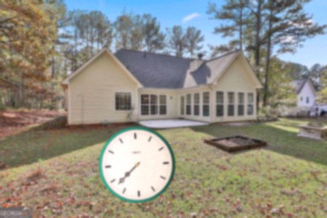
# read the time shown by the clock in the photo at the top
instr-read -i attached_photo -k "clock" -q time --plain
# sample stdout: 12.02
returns 7.38
